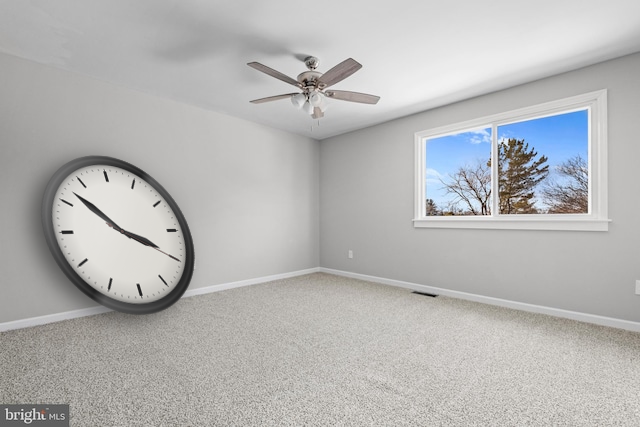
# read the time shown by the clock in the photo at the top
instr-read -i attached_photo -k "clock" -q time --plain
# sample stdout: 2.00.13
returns 3.52.20
